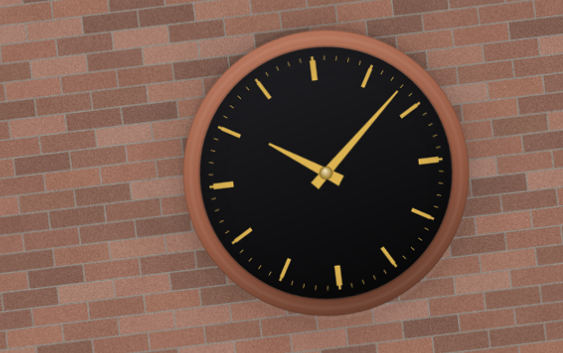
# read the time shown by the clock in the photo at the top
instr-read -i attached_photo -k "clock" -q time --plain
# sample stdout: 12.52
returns 10.08
